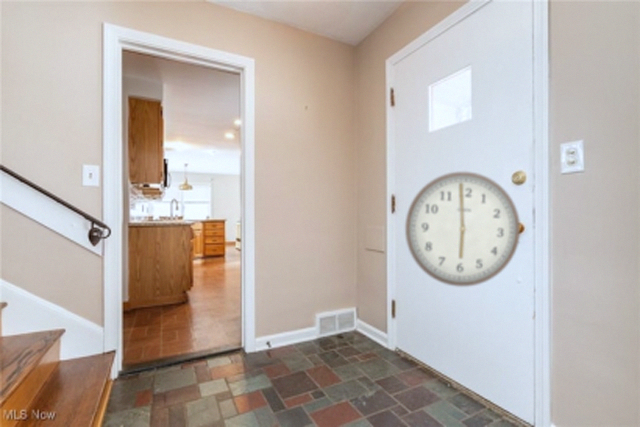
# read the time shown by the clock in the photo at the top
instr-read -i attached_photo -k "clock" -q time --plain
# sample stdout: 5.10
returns 5.59
